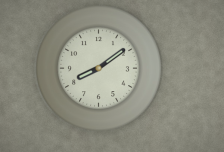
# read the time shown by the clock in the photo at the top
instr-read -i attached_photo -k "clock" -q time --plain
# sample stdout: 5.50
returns 8.09
